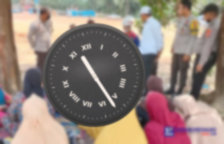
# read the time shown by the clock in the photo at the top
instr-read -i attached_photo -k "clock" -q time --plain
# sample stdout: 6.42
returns 11.27
